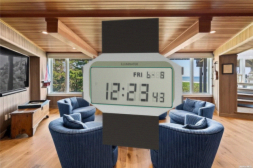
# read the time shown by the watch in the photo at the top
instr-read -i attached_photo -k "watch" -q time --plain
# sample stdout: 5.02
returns 12.23
